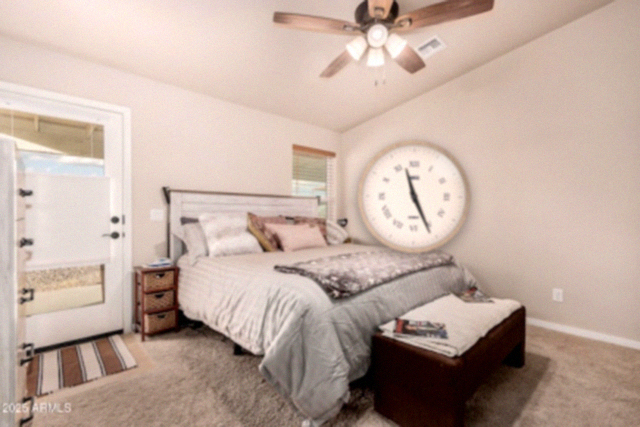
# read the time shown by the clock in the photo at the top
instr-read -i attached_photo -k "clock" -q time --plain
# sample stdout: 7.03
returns 11.26
